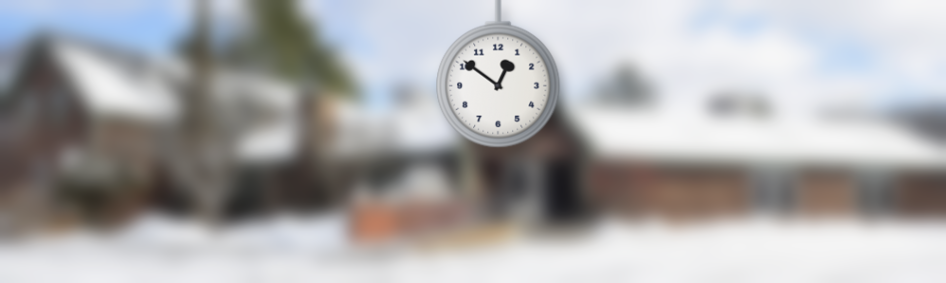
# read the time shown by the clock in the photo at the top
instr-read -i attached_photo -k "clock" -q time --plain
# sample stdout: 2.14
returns 12.51
